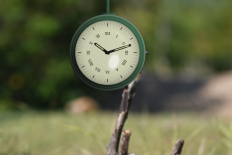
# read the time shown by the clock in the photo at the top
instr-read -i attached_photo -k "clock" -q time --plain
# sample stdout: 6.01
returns 10.12
